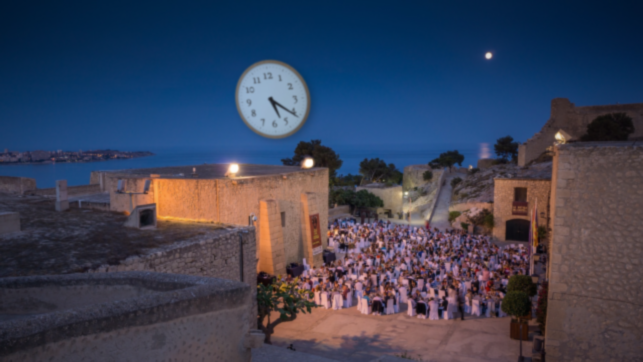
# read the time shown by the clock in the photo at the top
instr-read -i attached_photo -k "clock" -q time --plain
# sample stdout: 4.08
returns 5.21
